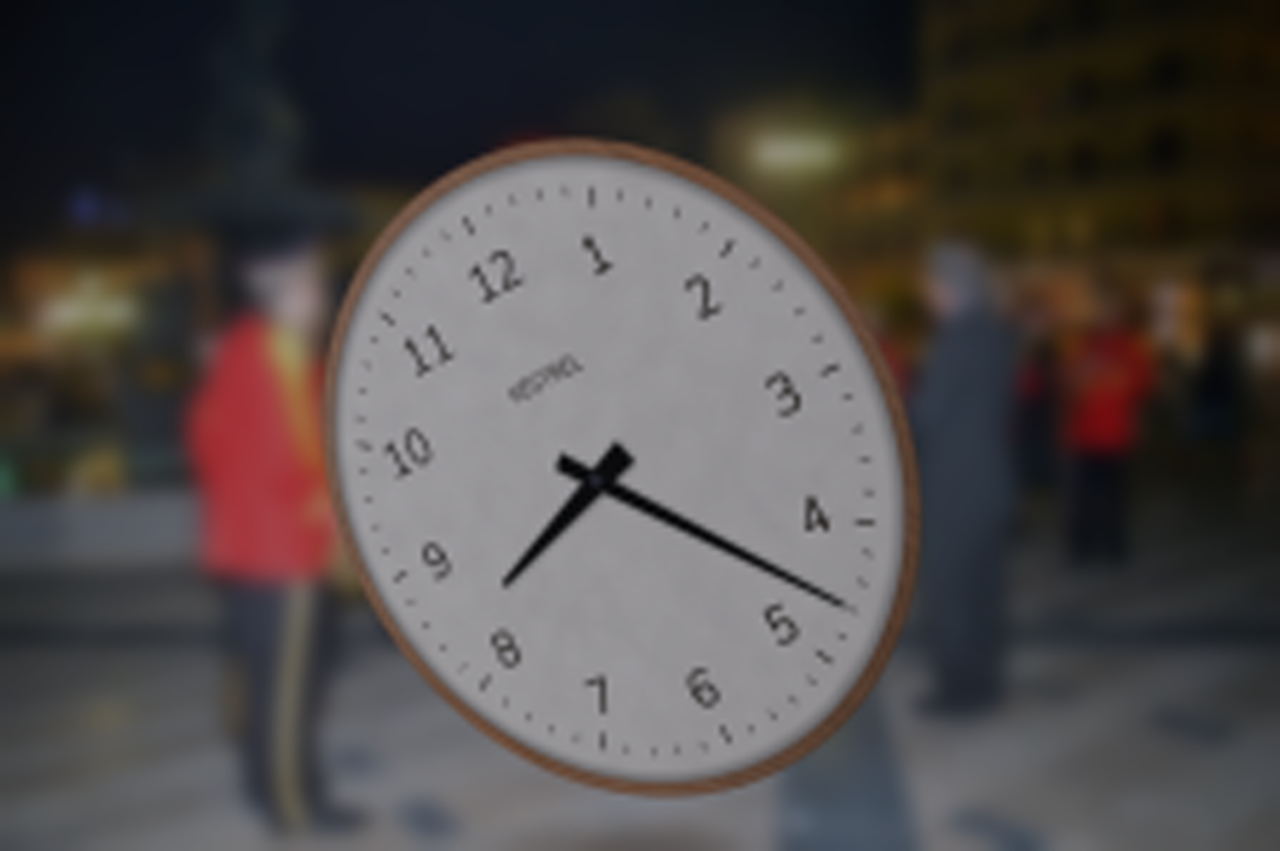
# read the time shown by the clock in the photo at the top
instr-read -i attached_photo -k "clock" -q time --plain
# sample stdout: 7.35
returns 8.23
